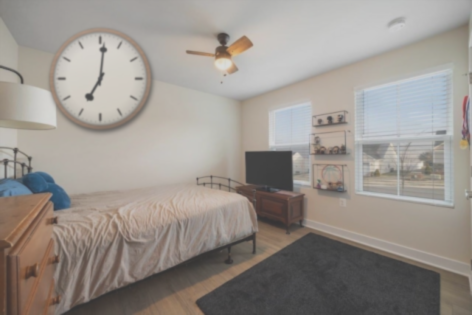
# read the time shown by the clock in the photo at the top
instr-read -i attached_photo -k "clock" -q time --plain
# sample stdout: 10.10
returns 7.01
